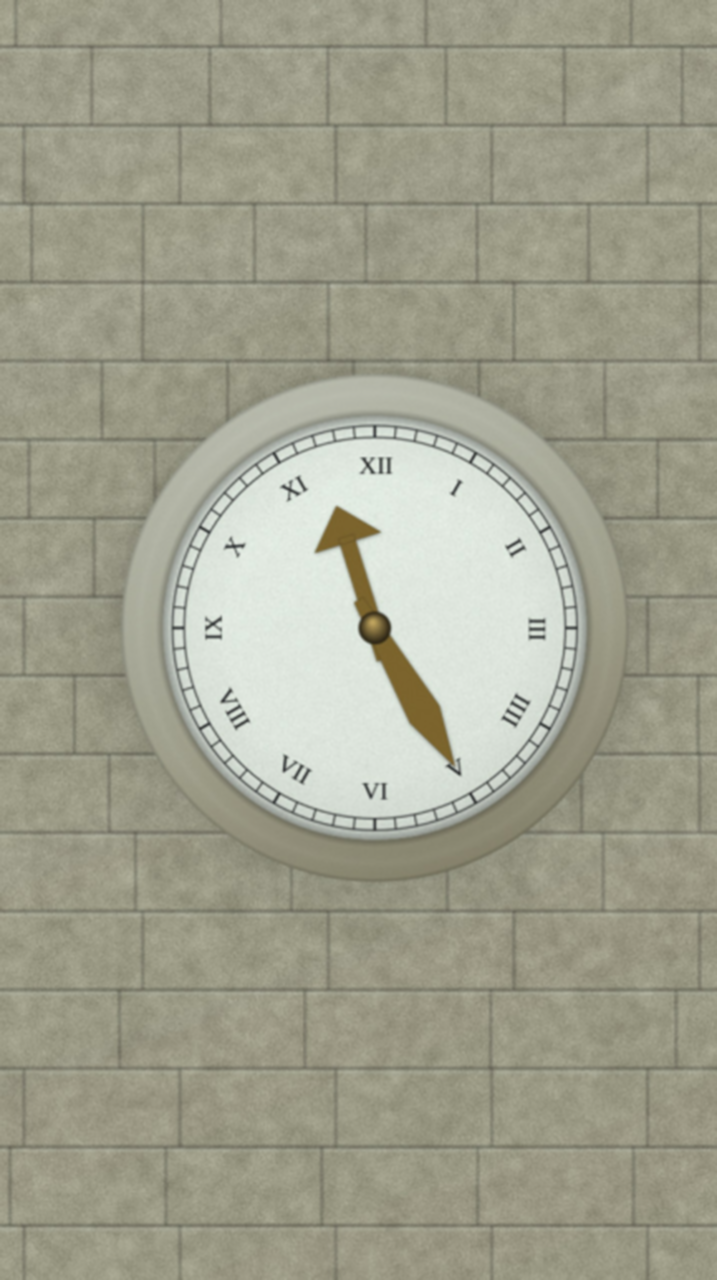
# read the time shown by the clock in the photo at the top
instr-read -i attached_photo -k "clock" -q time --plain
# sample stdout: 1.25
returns 11.25
